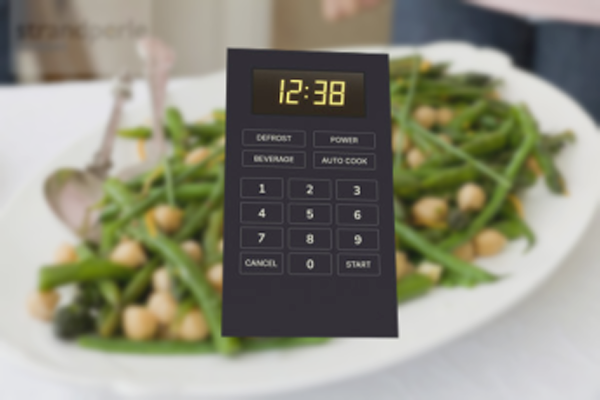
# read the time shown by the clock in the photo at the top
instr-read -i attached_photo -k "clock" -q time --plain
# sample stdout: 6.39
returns 12.38
